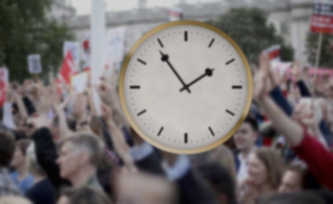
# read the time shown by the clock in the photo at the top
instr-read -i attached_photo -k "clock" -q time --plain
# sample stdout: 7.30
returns 1.54
